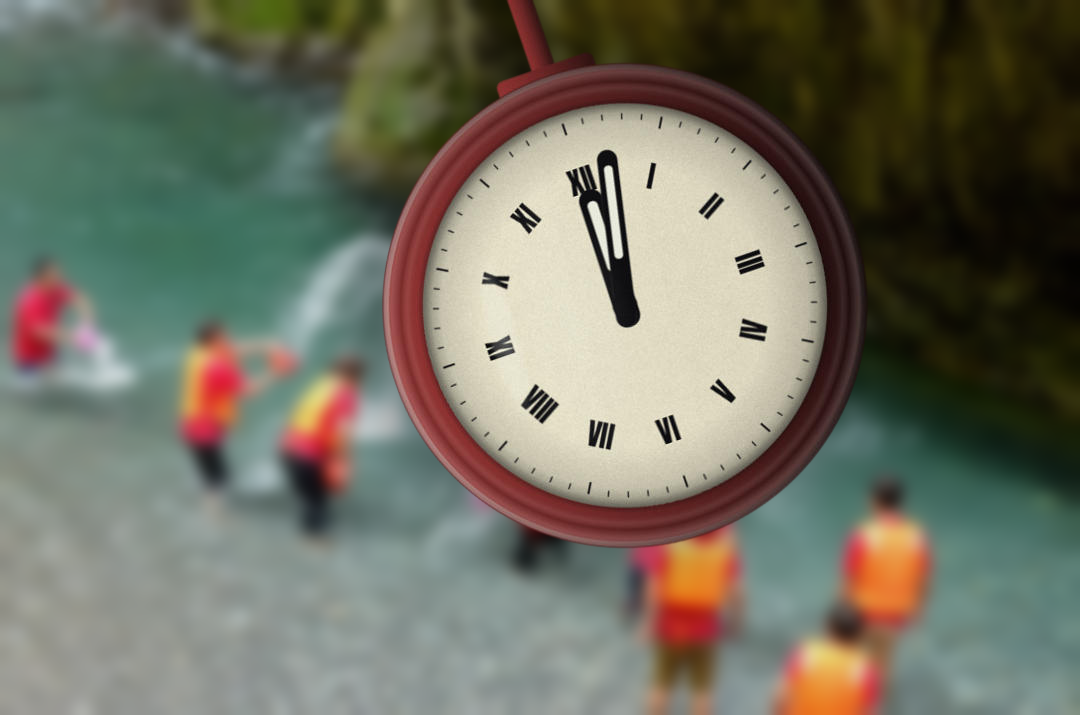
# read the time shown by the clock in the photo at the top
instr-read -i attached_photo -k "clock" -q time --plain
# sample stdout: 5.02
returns 12.02
